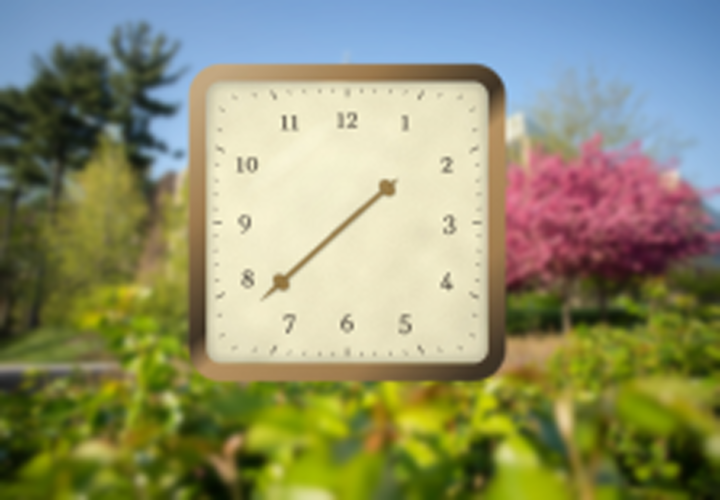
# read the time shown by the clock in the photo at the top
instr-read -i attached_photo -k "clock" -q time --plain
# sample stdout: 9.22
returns 1.38
